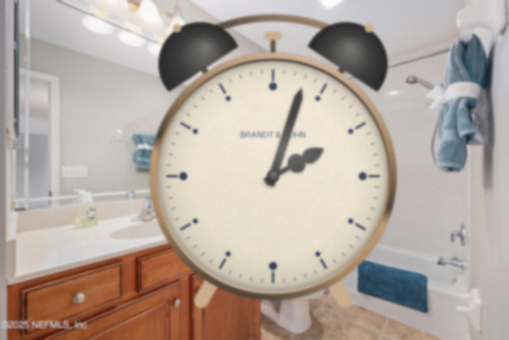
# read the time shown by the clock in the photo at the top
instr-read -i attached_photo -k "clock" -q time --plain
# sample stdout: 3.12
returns 2.03
